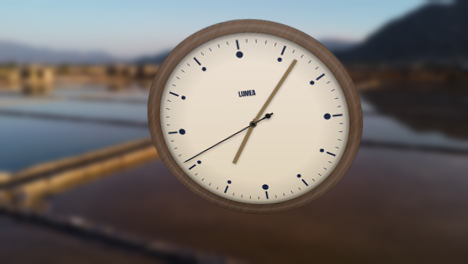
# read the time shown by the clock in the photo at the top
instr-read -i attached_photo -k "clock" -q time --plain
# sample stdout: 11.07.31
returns 7.06.41
